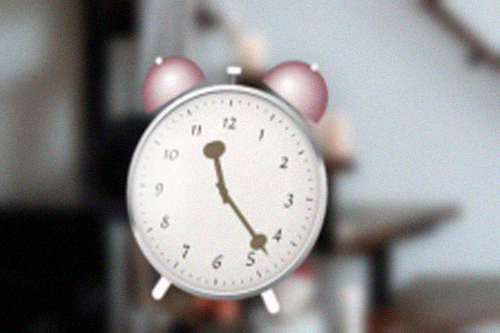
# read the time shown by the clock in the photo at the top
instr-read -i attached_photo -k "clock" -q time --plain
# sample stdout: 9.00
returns 11.23
